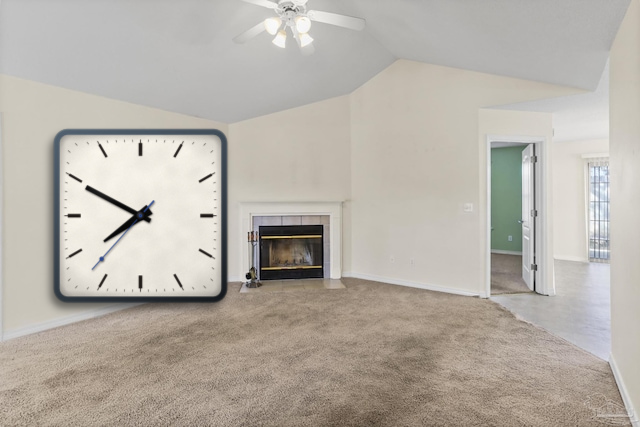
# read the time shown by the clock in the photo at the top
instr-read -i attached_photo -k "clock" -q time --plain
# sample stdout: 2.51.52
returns 7.49.37
